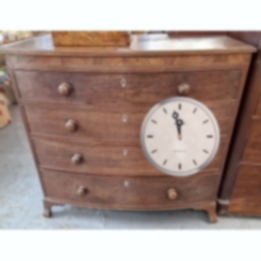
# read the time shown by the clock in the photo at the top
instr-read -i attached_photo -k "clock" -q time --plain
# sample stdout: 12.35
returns 11.58
